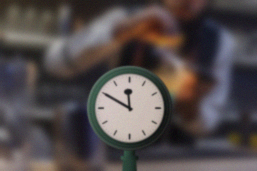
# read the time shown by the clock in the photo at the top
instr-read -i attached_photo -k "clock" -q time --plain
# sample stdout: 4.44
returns 11.50
